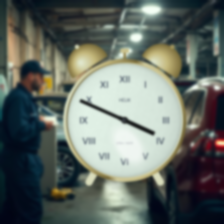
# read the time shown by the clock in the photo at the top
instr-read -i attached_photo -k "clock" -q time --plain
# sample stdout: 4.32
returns 3.49
